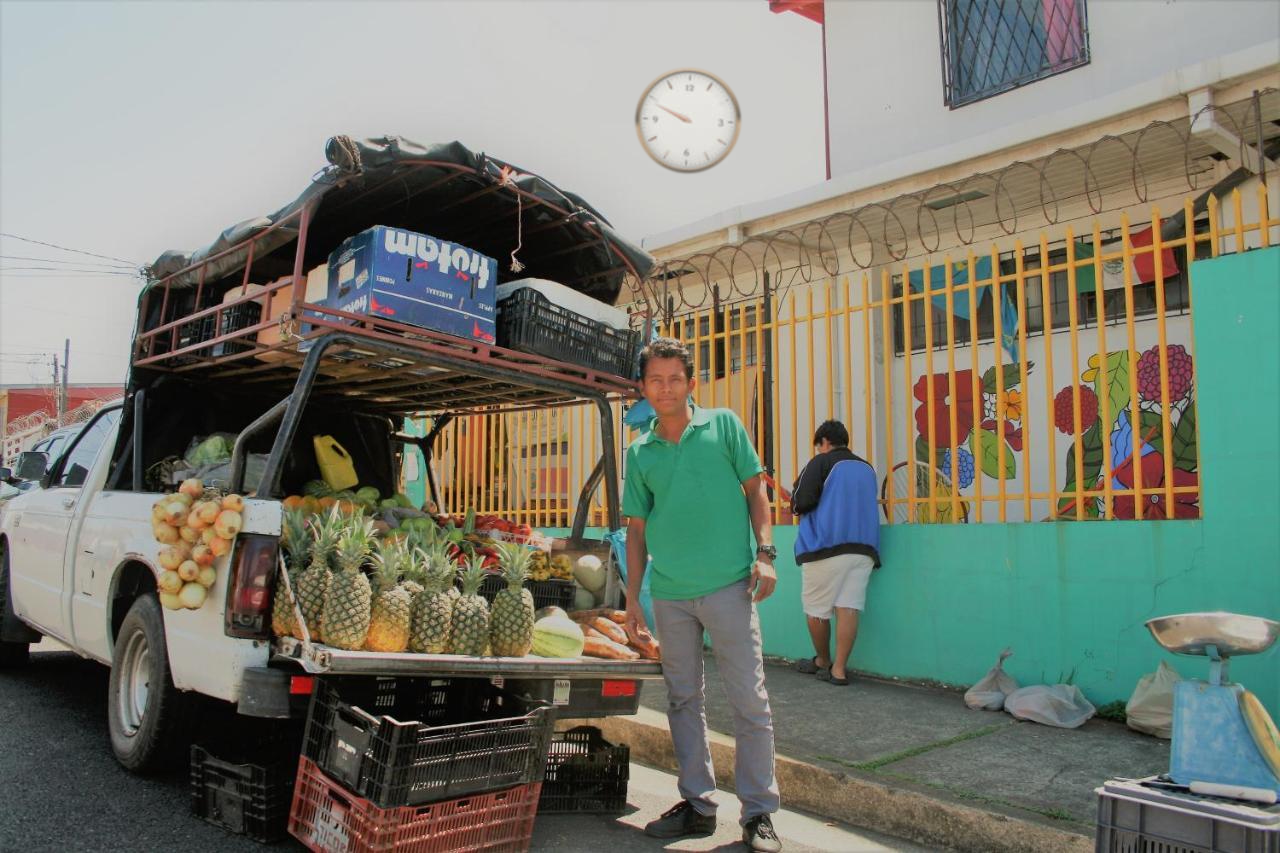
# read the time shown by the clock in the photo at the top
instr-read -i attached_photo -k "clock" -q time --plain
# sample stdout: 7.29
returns 9.49
